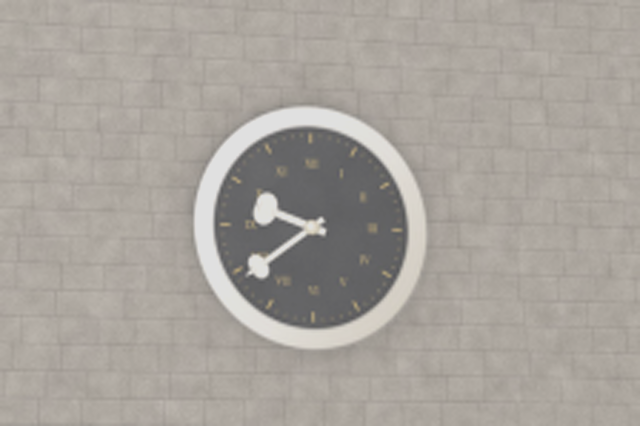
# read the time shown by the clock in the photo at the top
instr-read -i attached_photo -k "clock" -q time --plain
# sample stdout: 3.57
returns 9.39
